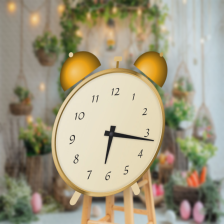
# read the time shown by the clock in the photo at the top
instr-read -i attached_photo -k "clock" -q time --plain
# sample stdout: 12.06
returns 6.17
